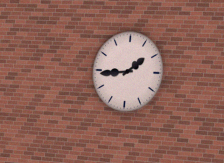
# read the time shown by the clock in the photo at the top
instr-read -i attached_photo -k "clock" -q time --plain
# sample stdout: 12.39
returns 1.44
